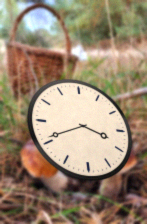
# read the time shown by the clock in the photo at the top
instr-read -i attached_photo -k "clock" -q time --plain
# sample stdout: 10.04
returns 3.41
